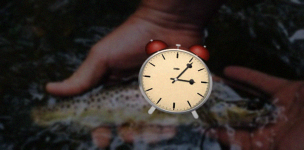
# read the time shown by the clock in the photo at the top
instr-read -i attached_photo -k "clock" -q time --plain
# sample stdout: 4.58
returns 3.06
